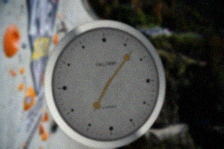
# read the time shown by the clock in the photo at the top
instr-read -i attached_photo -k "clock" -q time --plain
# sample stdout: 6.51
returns 7.07
